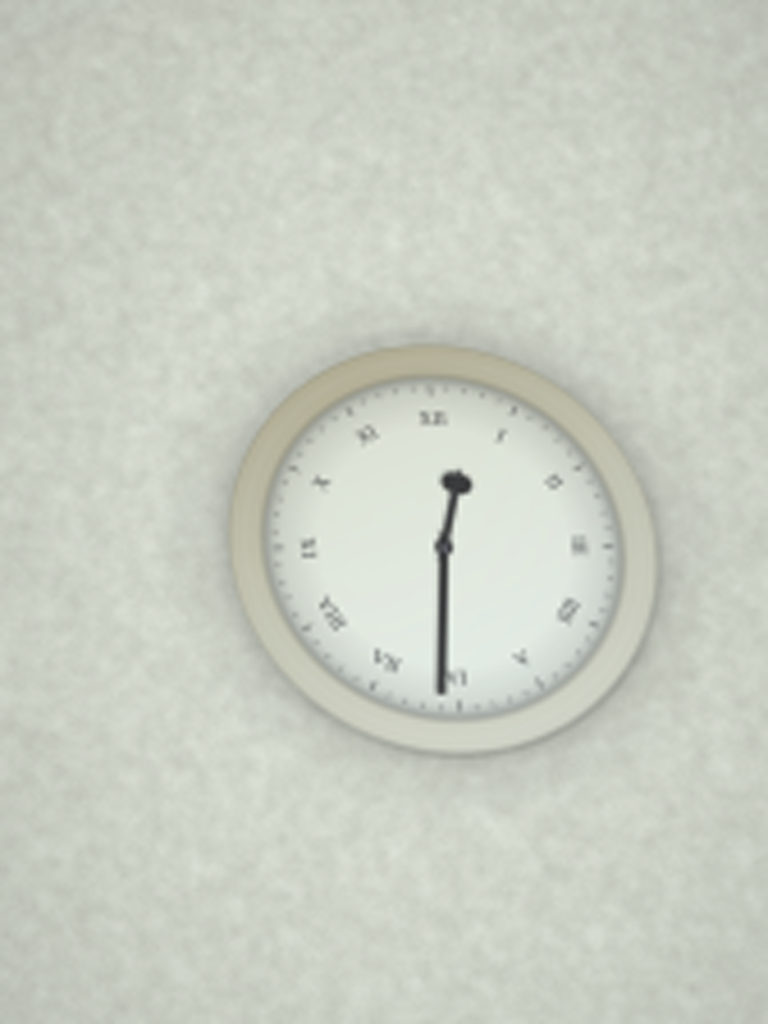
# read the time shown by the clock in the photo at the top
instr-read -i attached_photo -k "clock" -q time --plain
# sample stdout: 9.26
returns 12.31
